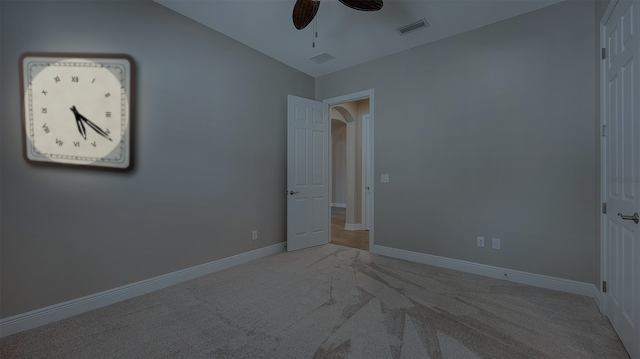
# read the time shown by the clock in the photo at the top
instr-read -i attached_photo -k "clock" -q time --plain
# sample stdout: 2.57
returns 5.21
